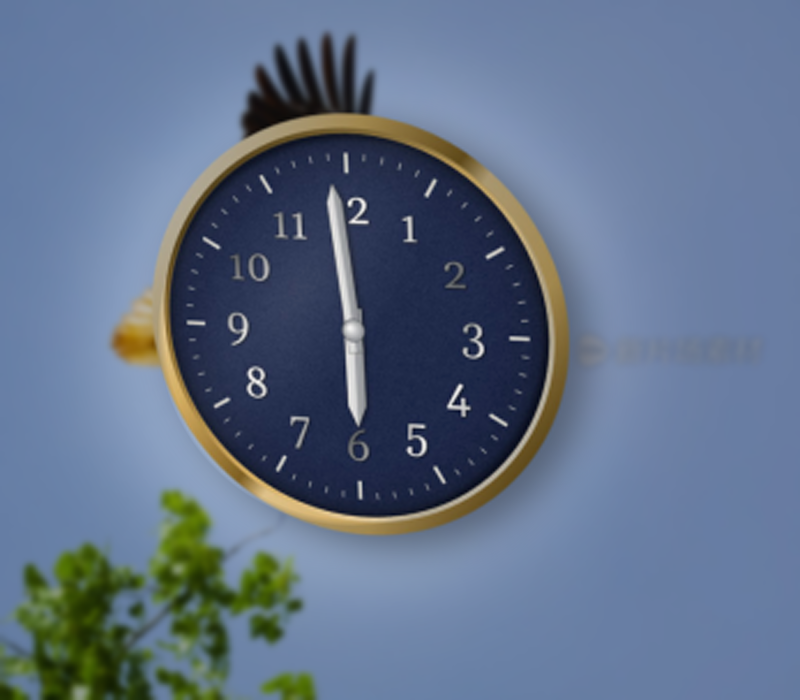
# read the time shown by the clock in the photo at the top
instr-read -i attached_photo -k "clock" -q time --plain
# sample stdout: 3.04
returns 5.59
